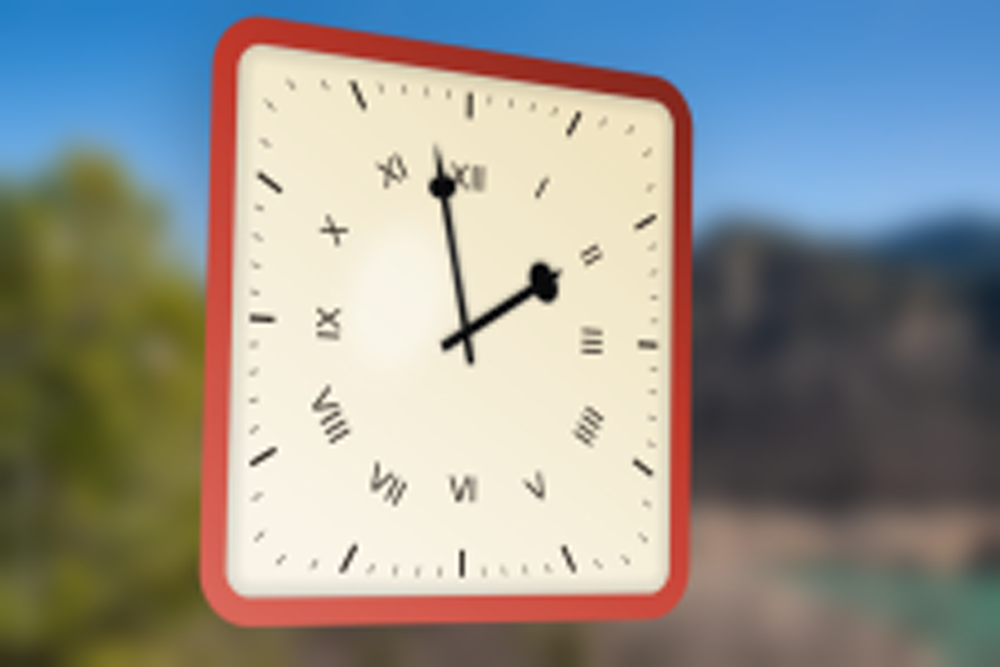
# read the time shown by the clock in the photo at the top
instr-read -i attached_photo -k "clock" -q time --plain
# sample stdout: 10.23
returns 1.58
